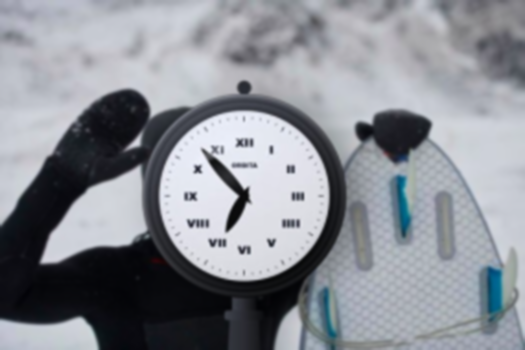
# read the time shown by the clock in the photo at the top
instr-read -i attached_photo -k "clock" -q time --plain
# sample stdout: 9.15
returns 6.53
